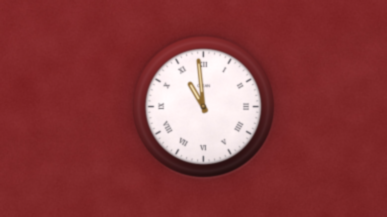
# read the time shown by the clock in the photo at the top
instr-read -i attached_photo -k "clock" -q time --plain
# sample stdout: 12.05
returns 10.59
